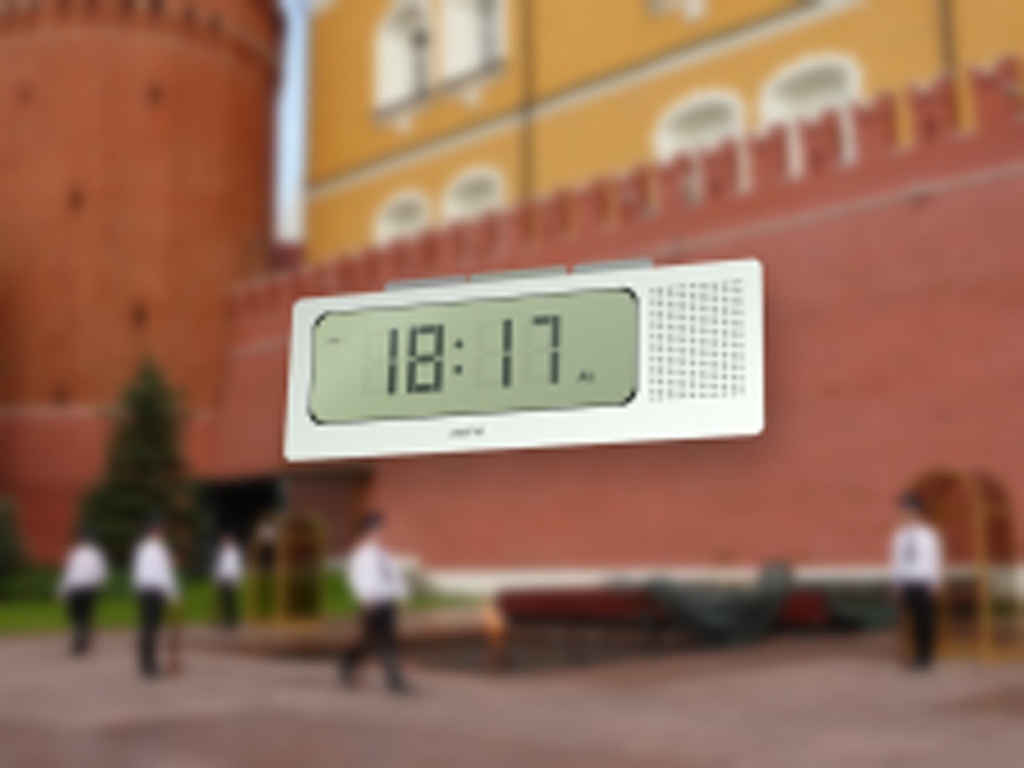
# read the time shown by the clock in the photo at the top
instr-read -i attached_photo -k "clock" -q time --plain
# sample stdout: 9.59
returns 18.17
